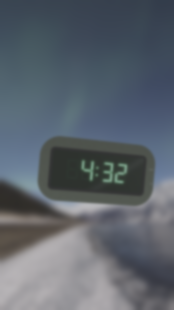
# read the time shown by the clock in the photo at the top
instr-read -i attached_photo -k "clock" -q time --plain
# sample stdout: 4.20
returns 4.32
